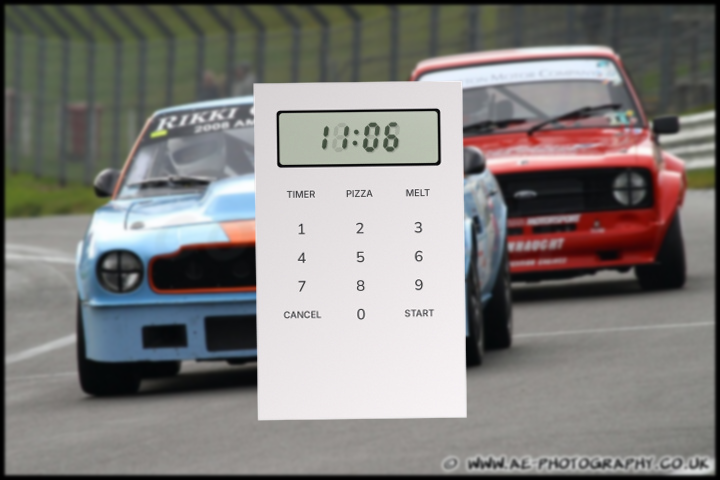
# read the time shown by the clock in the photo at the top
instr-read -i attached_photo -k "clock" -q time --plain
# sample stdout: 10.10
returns 11.06
